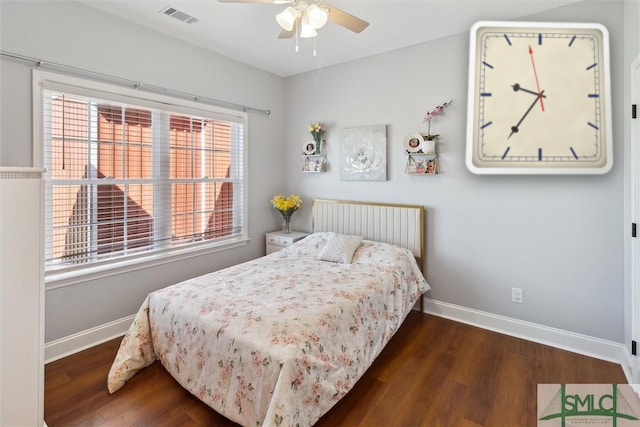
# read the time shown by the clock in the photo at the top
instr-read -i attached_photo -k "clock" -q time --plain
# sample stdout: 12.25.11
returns 9.35.58
